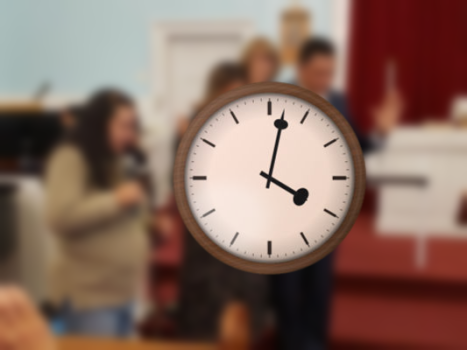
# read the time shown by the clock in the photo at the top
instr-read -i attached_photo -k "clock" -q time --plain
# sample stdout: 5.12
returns 4.02
